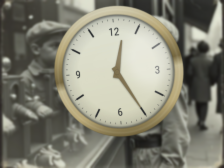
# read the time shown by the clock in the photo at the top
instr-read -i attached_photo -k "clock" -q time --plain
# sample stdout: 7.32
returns 12.25
